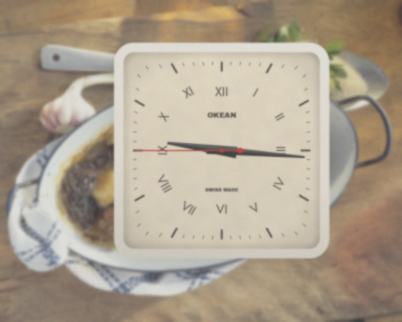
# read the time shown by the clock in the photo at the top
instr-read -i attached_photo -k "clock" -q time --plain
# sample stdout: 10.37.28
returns 9.15.45
